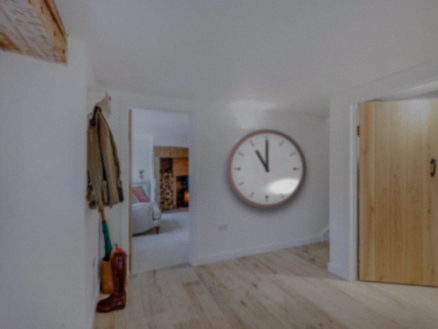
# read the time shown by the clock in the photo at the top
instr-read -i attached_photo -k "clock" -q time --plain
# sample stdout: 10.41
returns 11.00
